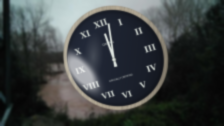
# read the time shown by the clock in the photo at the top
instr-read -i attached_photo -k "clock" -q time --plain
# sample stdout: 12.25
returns 12.02
